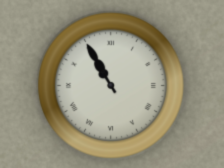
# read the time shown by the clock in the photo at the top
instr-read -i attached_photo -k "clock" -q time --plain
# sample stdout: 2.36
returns 10.55
